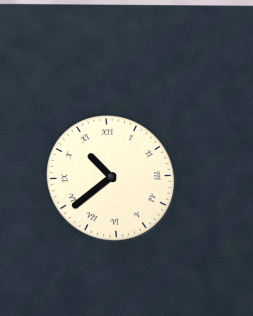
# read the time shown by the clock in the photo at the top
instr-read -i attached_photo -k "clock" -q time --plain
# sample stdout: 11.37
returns 10.39
